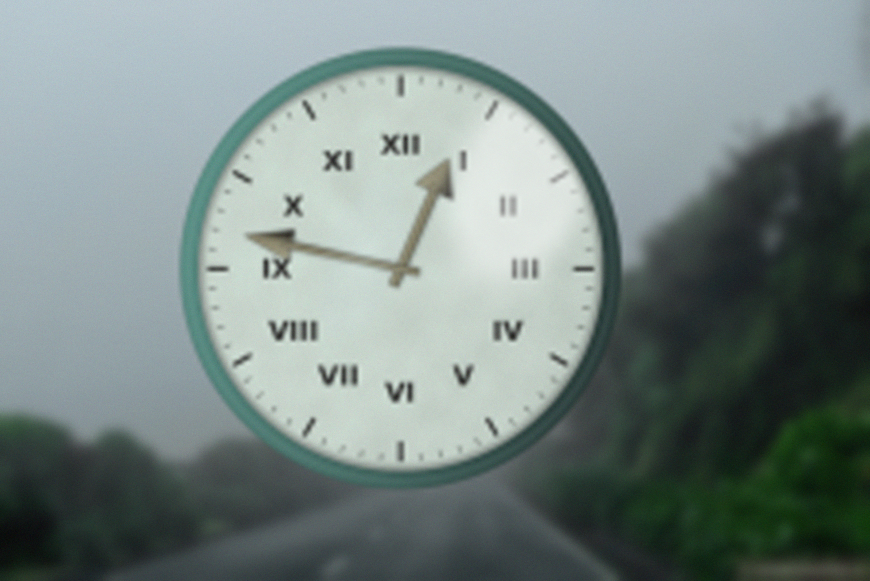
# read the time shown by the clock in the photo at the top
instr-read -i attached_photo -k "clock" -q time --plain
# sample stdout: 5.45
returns 12.47
